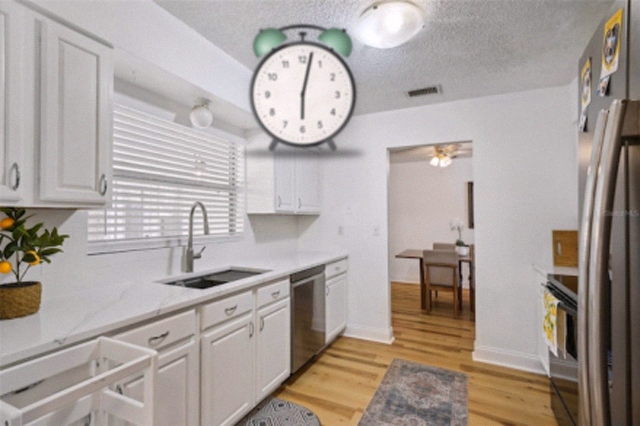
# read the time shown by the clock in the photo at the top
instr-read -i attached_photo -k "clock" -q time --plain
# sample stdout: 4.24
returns 6.02
